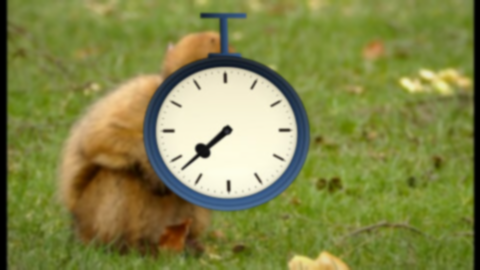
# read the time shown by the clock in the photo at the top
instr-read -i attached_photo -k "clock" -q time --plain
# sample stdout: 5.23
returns 7.38
